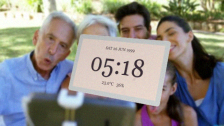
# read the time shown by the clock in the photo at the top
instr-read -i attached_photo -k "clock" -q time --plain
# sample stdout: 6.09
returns 5.18
